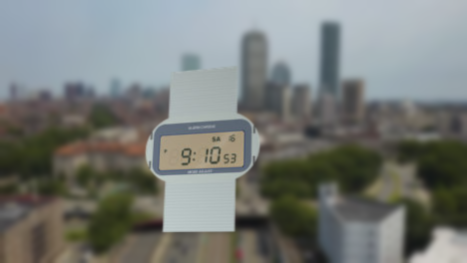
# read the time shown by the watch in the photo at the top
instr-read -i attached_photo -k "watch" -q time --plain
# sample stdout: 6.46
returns 9.10
